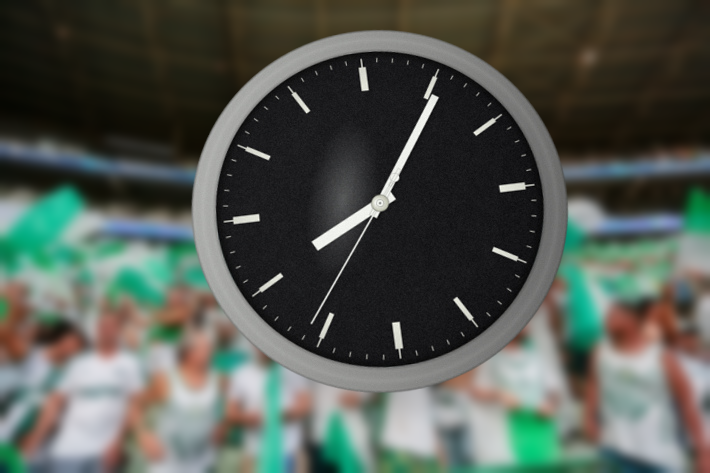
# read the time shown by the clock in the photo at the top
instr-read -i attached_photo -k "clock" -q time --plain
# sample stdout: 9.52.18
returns 8.05.36
